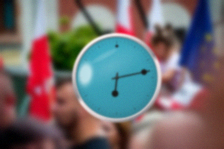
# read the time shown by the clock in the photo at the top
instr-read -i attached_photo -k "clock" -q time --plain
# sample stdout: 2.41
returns 6.13
